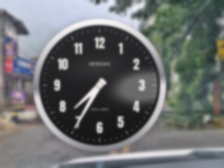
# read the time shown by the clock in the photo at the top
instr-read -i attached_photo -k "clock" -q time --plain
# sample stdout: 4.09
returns 7.35
